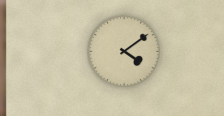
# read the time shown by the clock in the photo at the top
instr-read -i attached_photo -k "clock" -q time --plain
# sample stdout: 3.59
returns 4.09
